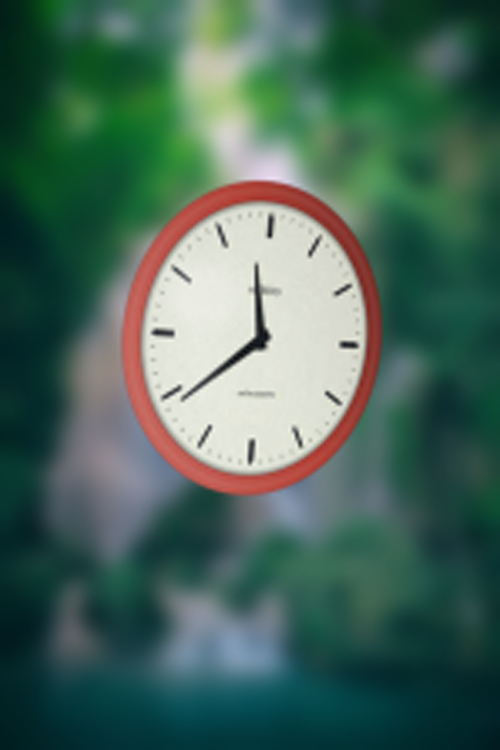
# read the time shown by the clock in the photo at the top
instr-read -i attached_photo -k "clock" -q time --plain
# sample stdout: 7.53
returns 11.39
